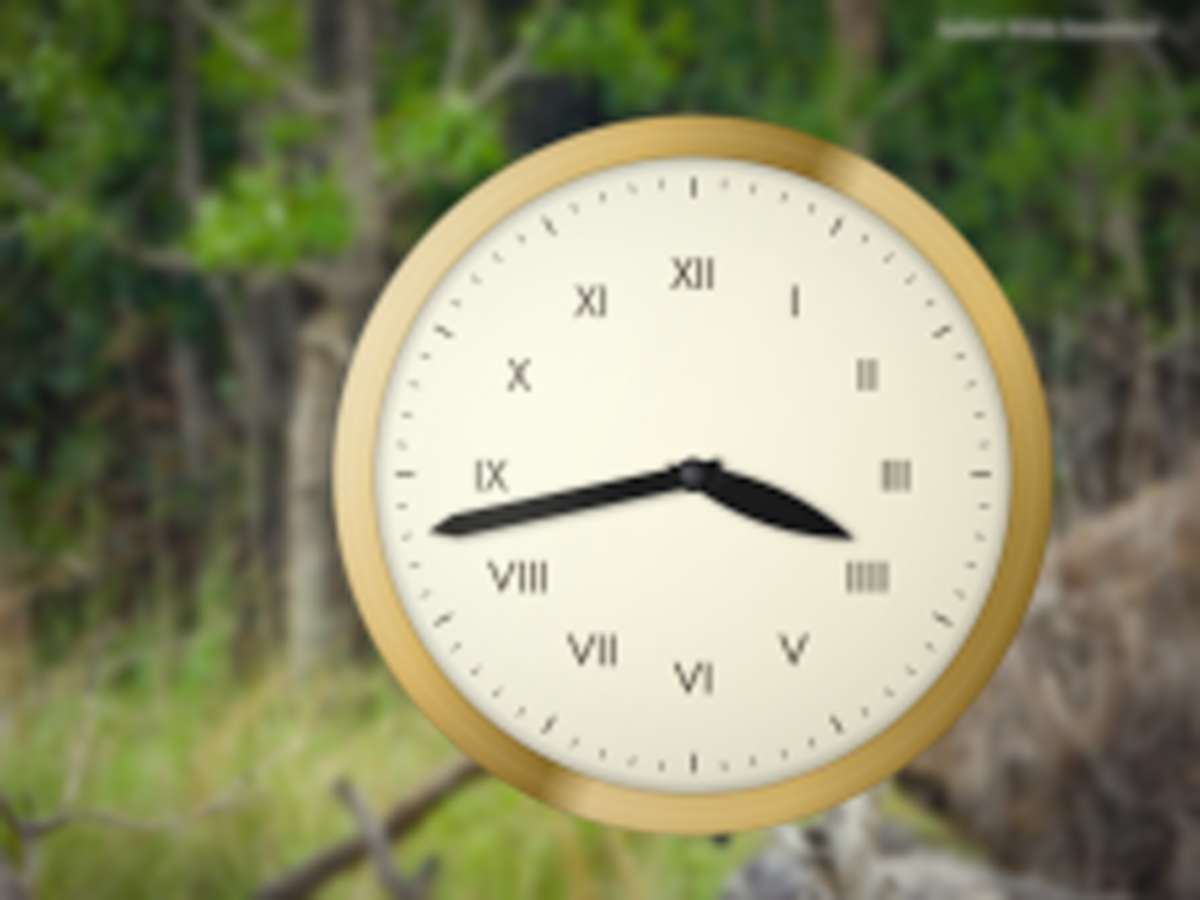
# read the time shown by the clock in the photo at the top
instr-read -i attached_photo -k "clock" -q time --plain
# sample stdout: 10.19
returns 3.43
